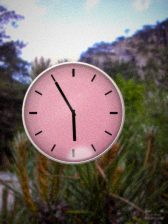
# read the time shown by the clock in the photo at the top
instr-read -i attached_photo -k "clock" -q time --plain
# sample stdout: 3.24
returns 5.55
